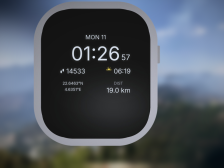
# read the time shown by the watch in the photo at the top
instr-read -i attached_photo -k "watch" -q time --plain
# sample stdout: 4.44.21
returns 1.26.57
